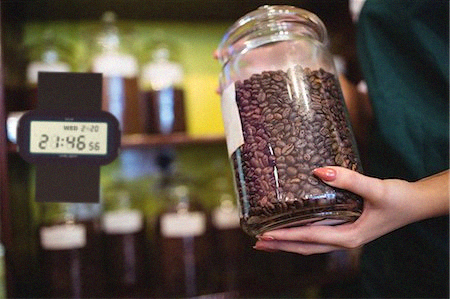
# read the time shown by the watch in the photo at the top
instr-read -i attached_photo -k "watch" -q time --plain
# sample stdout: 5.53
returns 21.46
